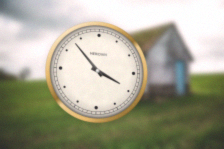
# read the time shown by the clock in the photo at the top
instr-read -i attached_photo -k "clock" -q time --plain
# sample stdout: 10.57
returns 3.53
